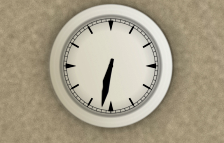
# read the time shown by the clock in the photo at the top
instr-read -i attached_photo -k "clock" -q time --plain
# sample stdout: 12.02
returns 6.32
